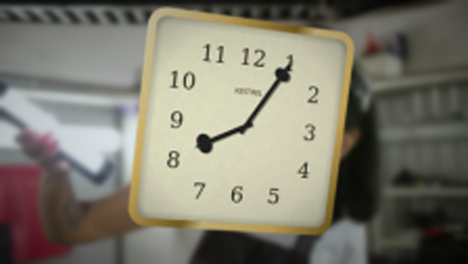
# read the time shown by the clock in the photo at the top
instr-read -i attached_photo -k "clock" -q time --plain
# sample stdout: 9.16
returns 8.05
